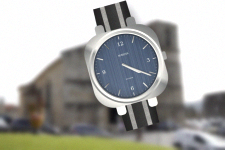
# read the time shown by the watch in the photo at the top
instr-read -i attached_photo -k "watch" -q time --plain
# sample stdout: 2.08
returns 4.21
